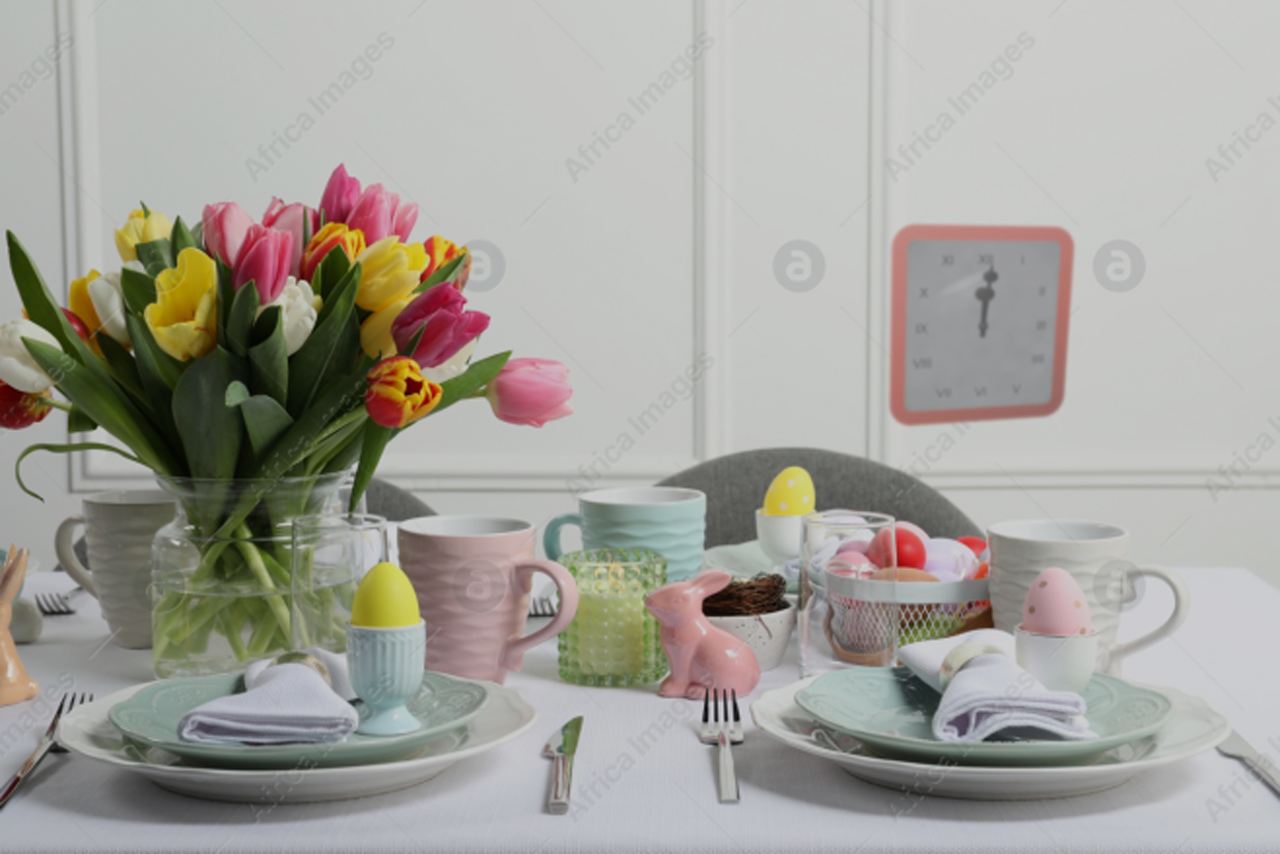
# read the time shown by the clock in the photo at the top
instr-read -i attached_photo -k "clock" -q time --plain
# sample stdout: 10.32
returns 12.01
